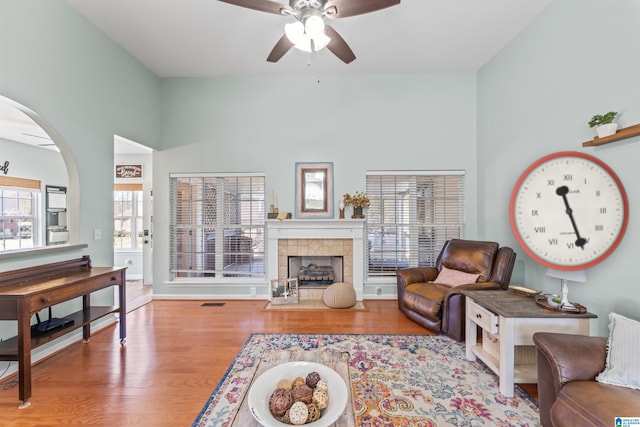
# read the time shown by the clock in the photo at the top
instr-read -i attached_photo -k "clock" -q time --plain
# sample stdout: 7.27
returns 11.27
